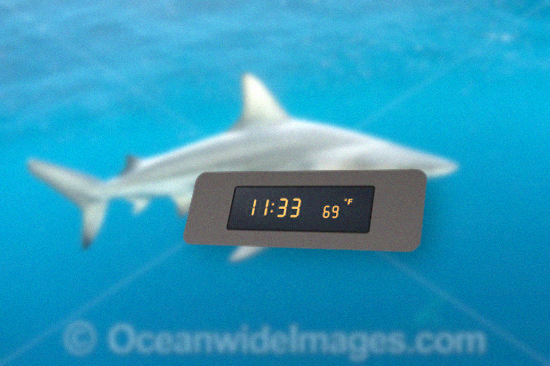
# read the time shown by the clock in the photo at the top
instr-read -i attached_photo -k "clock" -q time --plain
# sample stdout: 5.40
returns 11.33
